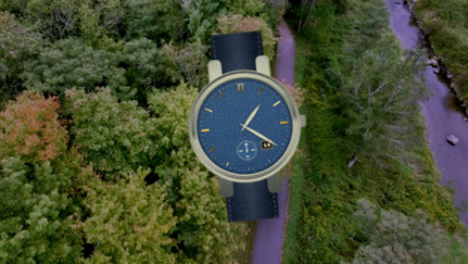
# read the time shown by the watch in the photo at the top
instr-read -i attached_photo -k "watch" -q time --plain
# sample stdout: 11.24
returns 1.21
